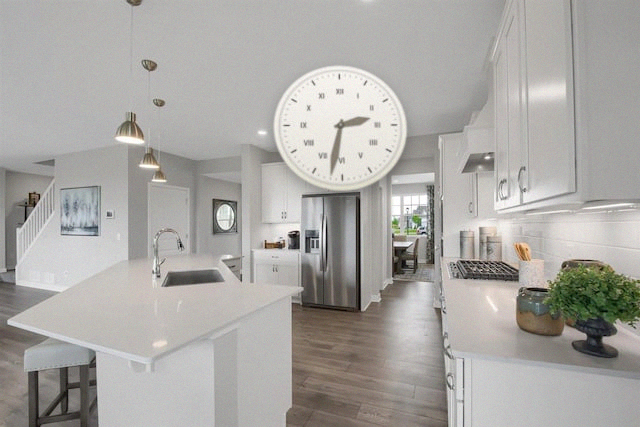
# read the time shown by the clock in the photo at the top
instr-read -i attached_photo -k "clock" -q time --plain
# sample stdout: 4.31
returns 2.32
